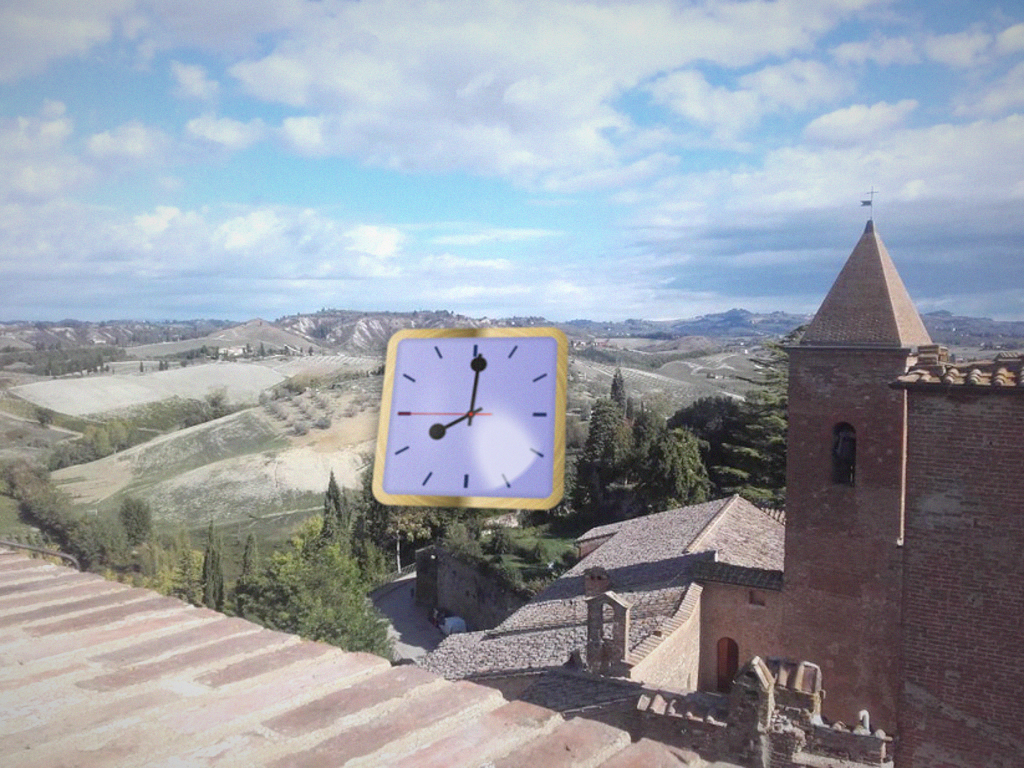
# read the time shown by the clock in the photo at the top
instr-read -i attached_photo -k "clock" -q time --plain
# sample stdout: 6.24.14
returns 8.00.45
